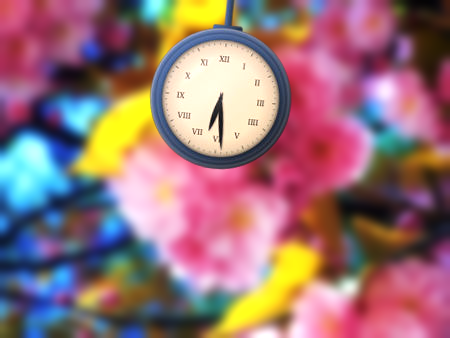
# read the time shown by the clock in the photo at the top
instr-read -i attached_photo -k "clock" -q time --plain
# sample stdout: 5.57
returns 6.29
